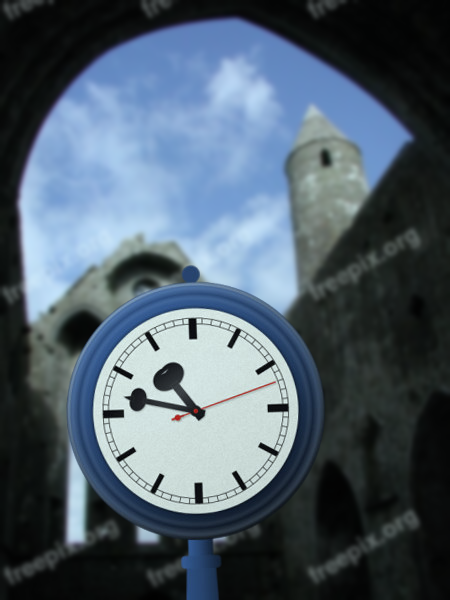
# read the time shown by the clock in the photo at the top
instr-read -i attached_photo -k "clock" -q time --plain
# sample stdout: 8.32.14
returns 10.47.12
